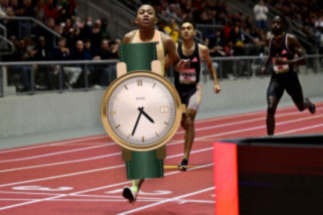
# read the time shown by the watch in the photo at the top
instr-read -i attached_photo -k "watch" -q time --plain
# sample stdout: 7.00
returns 4.34
